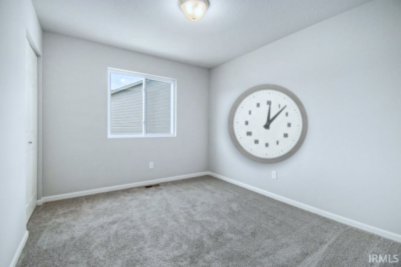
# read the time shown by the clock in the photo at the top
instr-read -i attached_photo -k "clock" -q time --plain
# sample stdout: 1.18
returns 12.07
